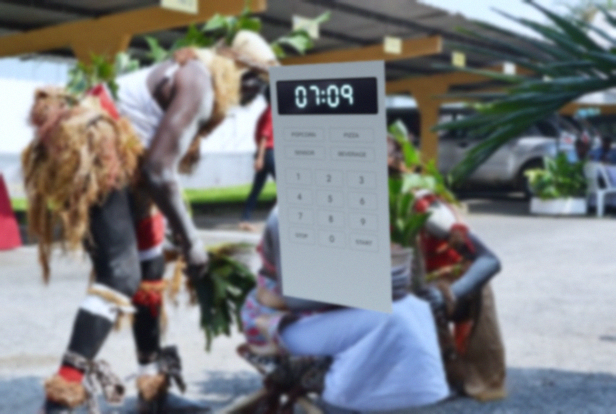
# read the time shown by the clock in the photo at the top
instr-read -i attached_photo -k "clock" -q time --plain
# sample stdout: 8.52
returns 7.09
